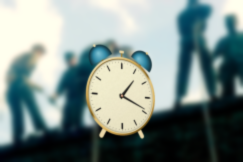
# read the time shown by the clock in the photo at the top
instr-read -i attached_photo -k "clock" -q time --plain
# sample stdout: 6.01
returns 1.19
